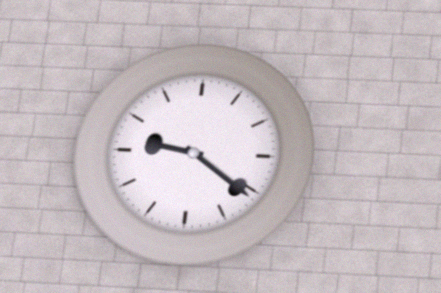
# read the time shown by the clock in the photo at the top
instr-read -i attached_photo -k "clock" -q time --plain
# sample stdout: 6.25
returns 9.21
